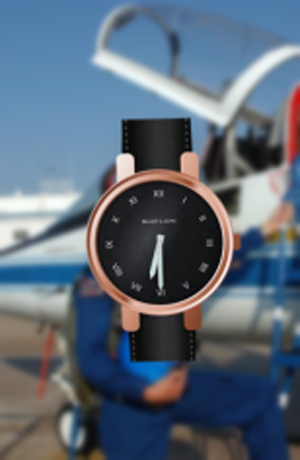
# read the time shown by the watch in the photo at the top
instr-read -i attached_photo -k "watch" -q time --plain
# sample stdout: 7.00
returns 6.30
